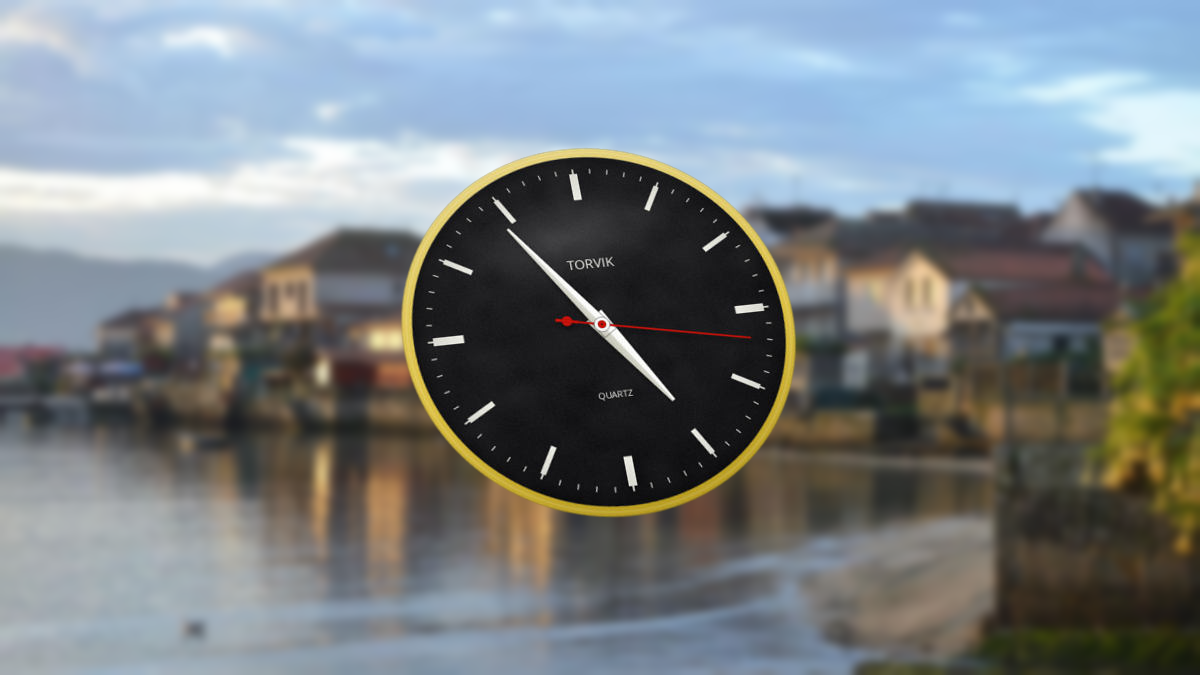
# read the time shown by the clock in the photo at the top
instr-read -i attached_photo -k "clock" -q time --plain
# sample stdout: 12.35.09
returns 4.54.17
